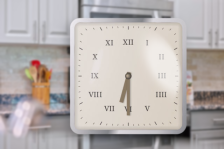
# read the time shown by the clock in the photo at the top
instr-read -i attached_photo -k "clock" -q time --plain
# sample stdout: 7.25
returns 6.30
